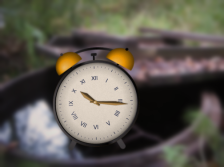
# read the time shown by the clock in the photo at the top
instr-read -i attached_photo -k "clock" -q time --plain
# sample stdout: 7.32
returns 10.16
